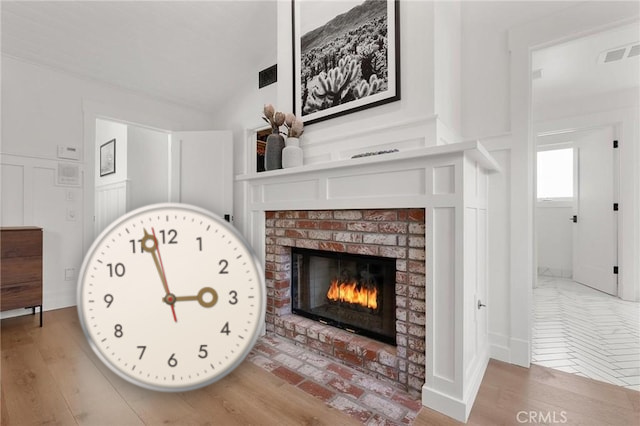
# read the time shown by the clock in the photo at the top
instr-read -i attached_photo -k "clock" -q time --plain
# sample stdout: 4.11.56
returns 2.56.58
